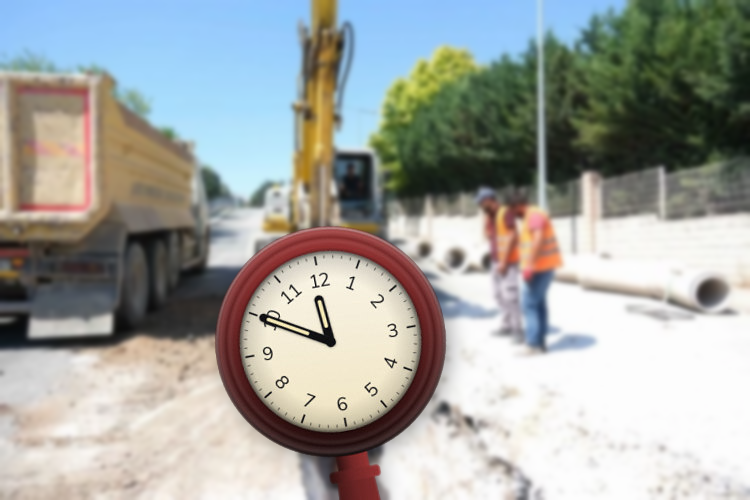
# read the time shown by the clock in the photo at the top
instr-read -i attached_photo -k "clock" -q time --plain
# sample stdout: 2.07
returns 11.50
